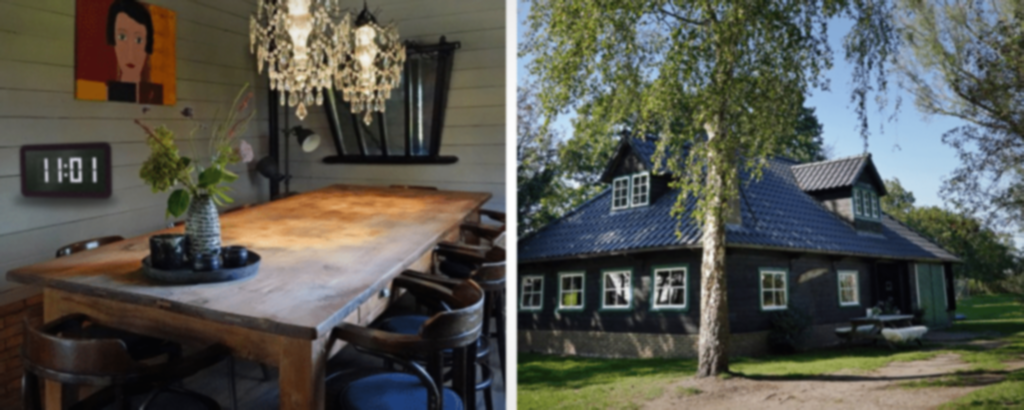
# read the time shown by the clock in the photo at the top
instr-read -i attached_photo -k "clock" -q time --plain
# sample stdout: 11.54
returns 11.01
